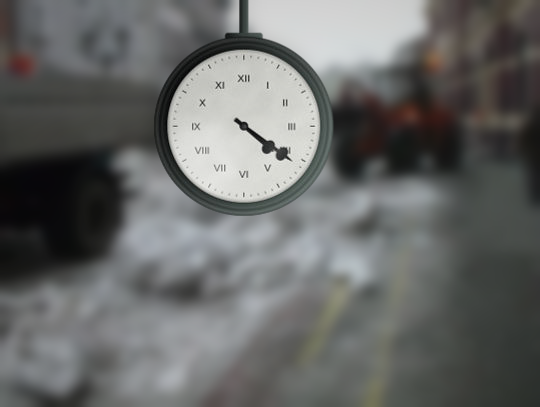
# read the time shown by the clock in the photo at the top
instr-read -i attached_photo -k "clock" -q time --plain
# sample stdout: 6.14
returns 4.21
